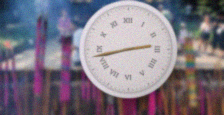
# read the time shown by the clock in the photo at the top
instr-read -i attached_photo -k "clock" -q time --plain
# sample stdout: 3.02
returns 2.43
